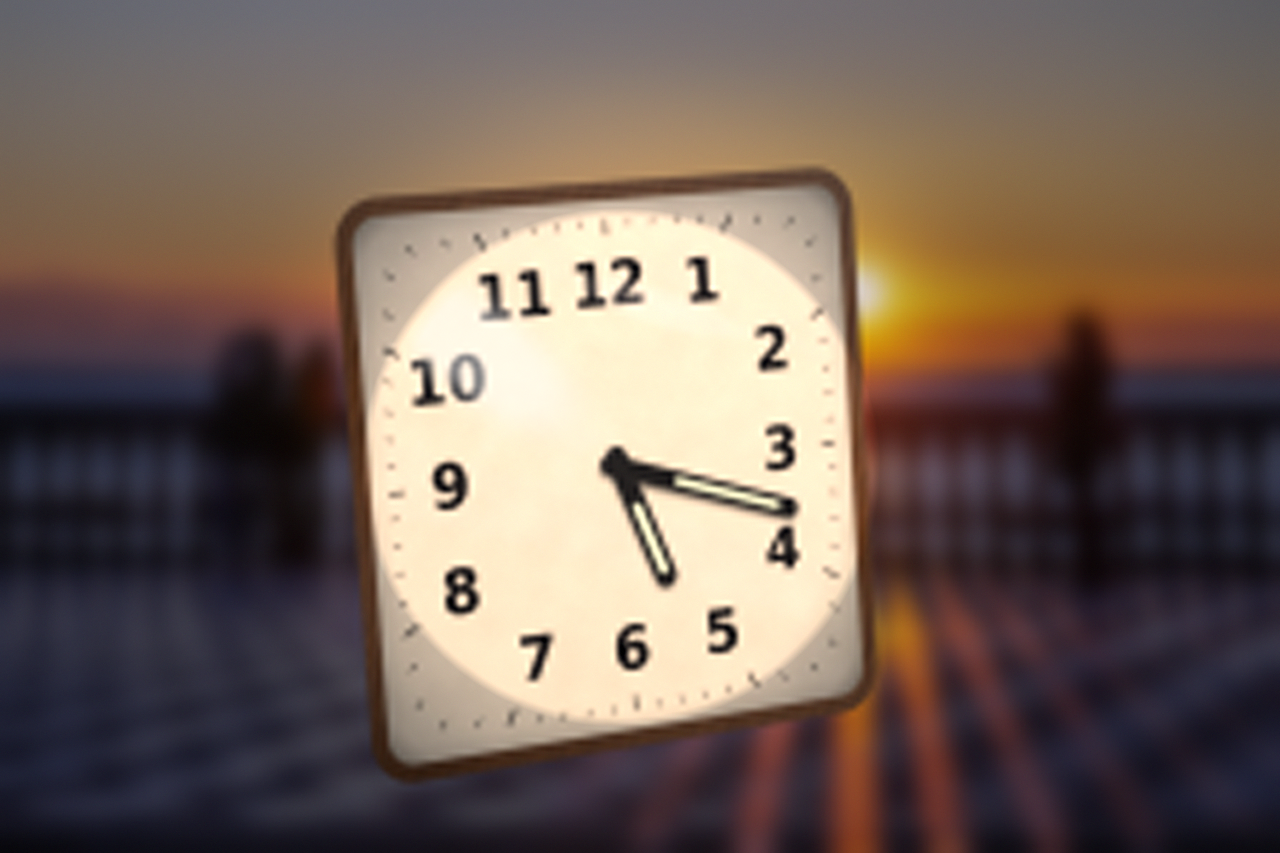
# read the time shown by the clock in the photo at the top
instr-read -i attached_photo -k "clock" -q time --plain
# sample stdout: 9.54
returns 5.18
